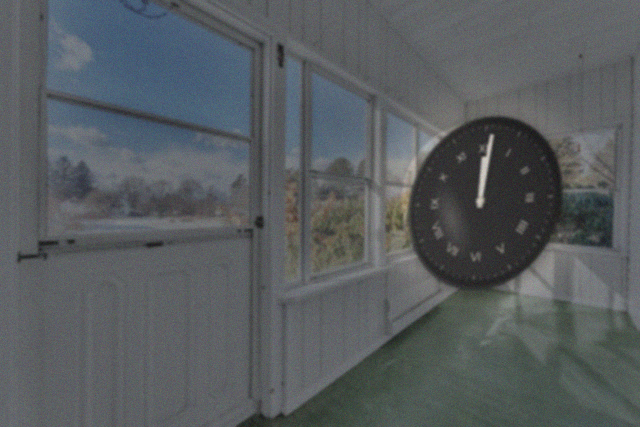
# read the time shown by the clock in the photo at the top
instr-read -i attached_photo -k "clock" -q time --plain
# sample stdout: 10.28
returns 12.01
